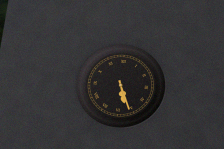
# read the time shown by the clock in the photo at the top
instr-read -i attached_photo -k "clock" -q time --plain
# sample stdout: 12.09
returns 5.26
